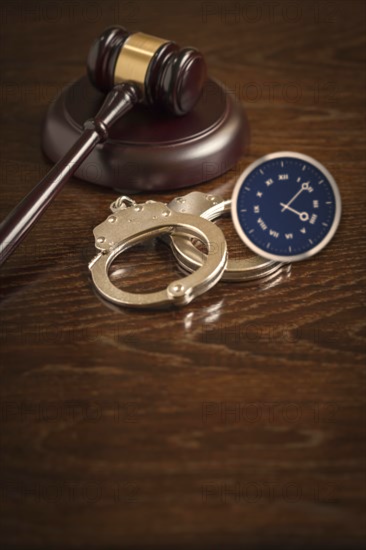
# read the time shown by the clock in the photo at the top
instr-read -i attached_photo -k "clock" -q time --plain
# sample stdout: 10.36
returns 4.08
